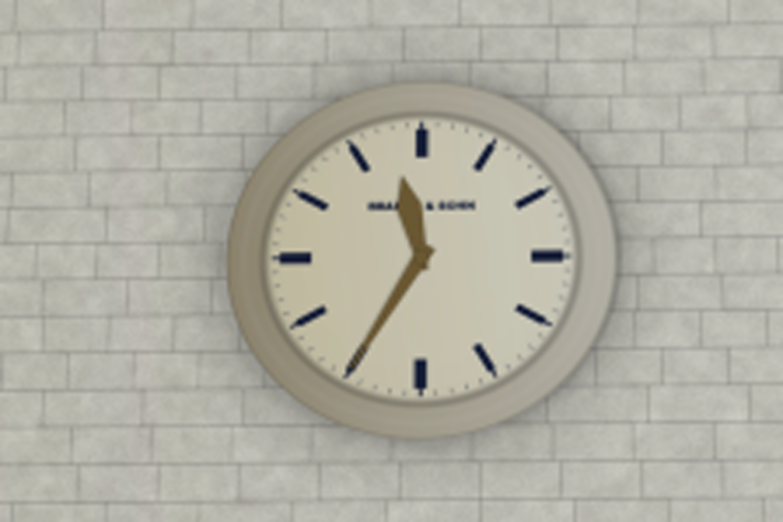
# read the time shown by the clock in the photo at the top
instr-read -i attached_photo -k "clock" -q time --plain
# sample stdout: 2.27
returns 11.35
